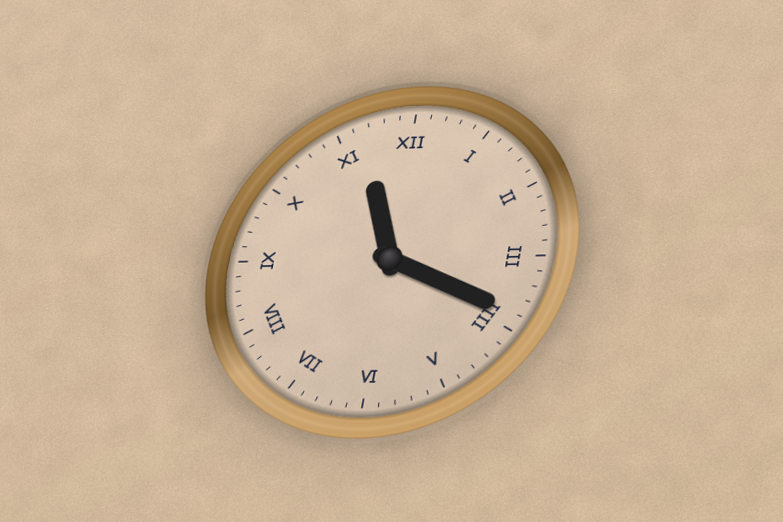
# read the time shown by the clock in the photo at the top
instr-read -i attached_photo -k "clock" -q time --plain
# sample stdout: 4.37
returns 11.19
